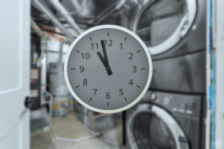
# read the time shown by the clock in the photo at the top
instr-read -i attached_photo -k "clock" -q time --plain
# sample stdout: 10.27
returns 10.58
